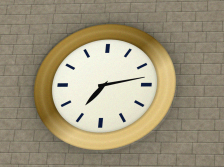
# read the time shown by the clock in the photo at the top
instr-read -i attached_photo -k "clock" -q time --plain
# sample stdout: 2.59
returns 7.13
